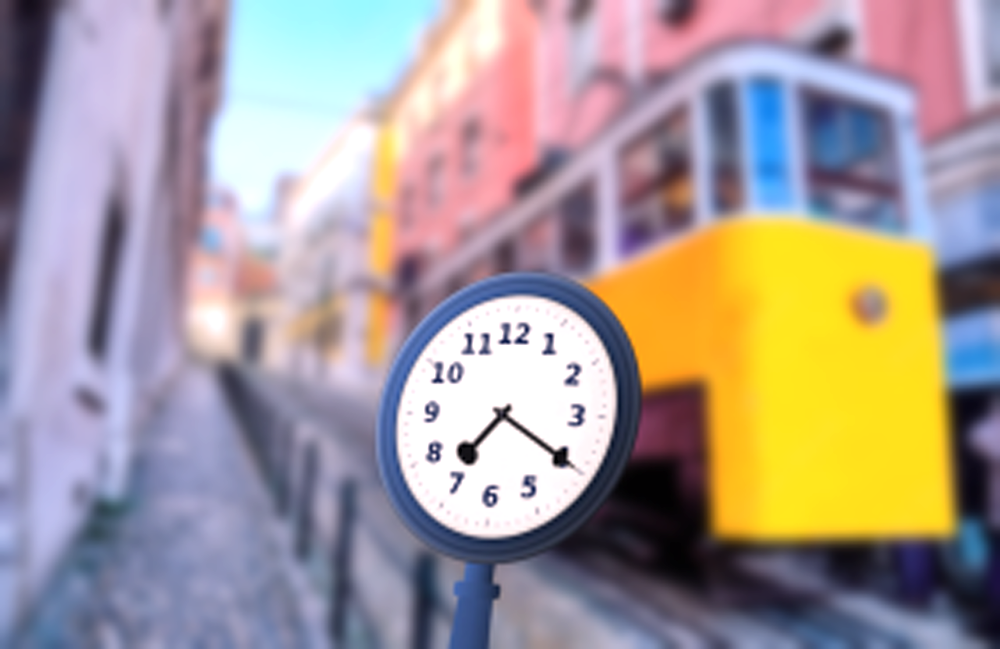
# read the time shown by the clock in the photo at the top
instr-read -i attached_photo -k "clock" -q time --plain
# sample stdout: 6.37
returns 7.20
